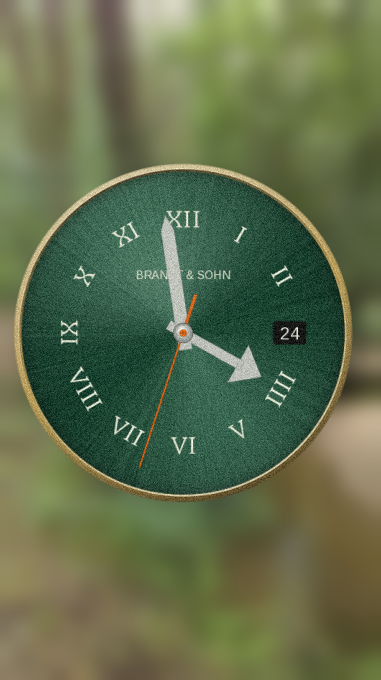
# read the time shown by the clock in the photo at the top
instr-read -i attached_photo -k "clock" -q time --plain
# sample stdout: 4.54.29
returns 3.58.33
